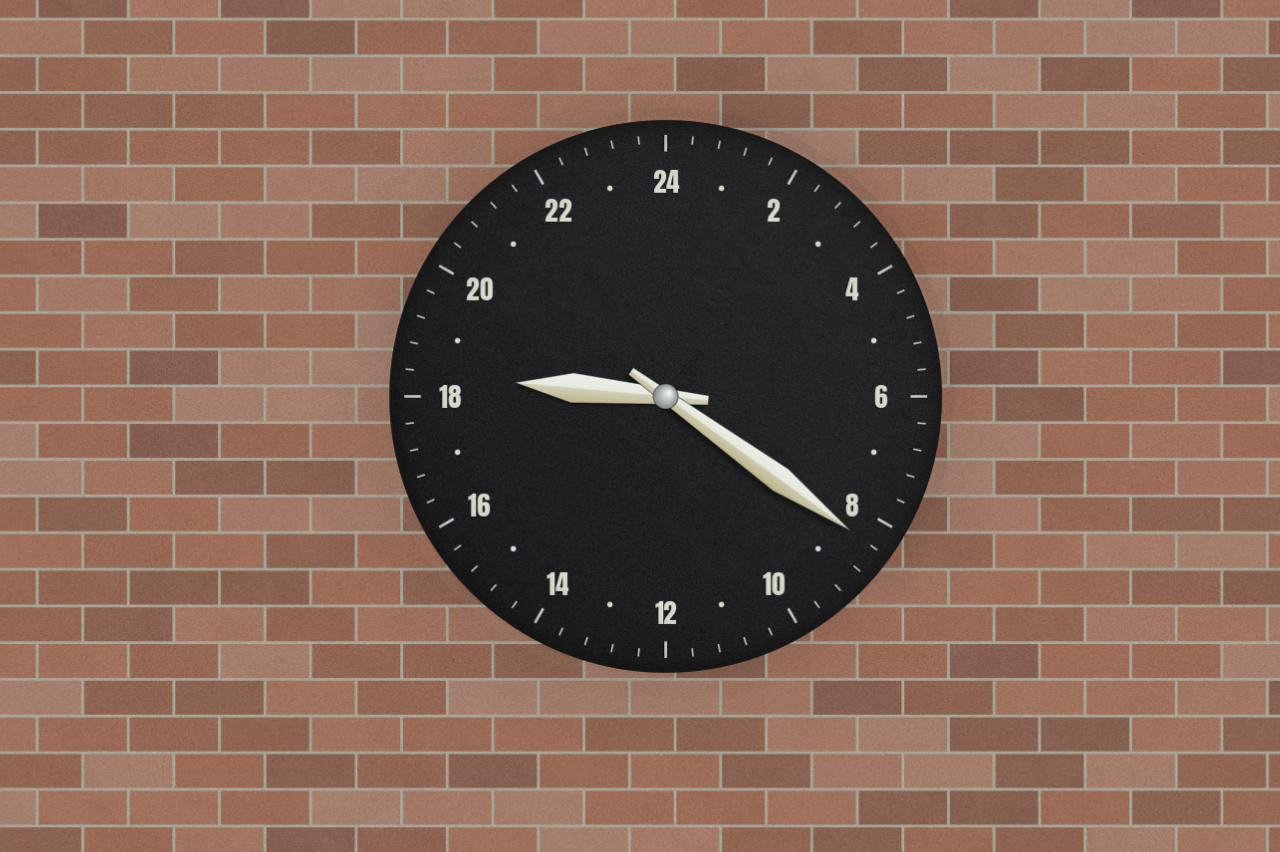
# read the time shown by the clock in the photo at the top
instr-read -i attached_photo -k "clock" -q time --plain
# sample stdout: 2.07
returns 18.21
